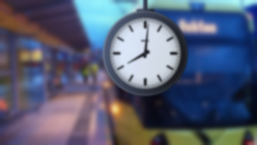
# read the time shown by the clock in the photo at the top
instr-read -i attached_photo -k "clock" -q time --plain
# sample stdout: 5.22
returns 8.01
